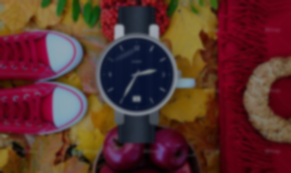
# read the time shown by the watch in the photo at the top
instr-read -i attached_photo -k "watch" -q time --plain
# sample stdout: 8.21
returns 2.35
